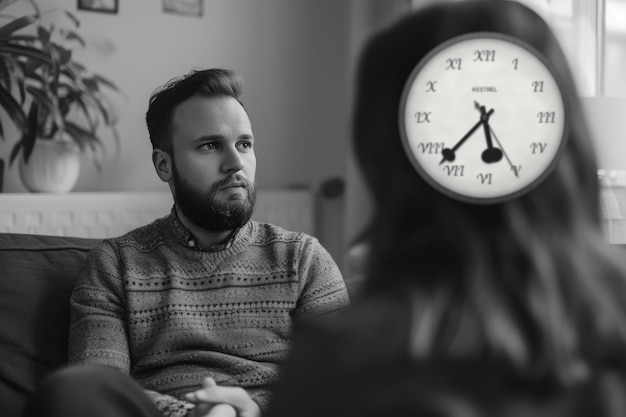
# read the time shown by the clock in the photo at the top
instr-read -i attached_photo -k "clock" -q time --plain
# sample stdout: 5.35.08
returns 5.37.25
